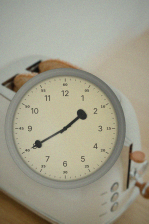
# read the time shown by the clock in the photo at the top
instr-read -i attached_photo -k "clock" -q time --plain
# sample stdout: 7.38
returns 1.40
